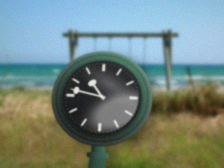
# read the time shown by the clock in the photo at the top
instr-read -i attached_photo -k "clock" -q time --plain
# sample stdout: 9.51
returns 10.47
